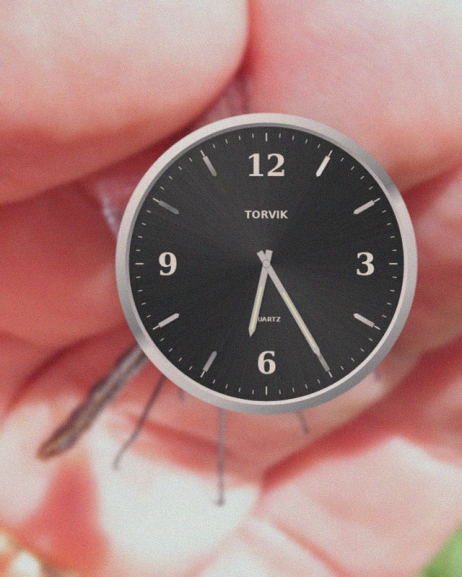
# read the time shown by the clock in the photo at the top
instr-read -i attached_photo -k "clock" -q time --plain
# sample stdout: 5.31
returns 6.25
